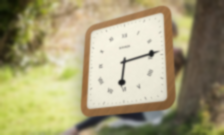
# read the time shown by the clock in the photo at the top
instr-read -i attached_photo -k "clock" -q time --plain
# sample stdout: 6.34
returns 6.14
